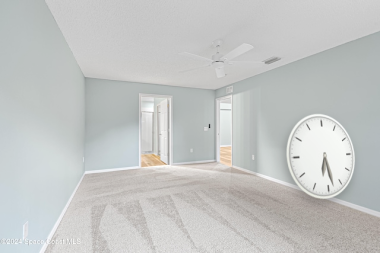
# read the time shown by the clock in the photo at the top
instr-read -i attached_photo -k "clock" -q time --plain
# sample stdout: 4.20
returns 6.28
